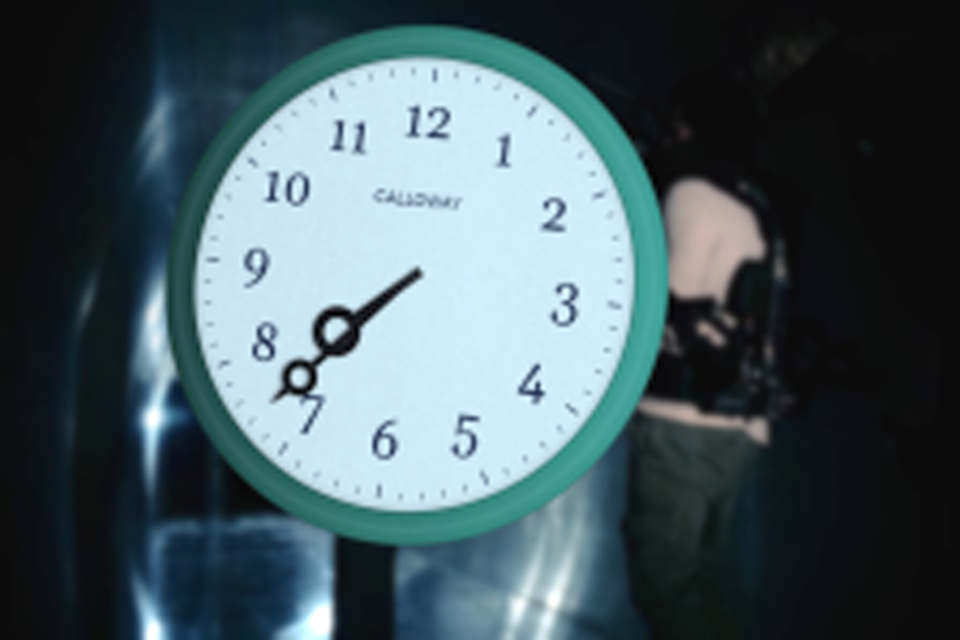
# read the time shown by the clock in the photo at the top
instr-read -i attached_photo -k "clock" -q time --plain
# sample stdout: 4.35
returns 7.37
